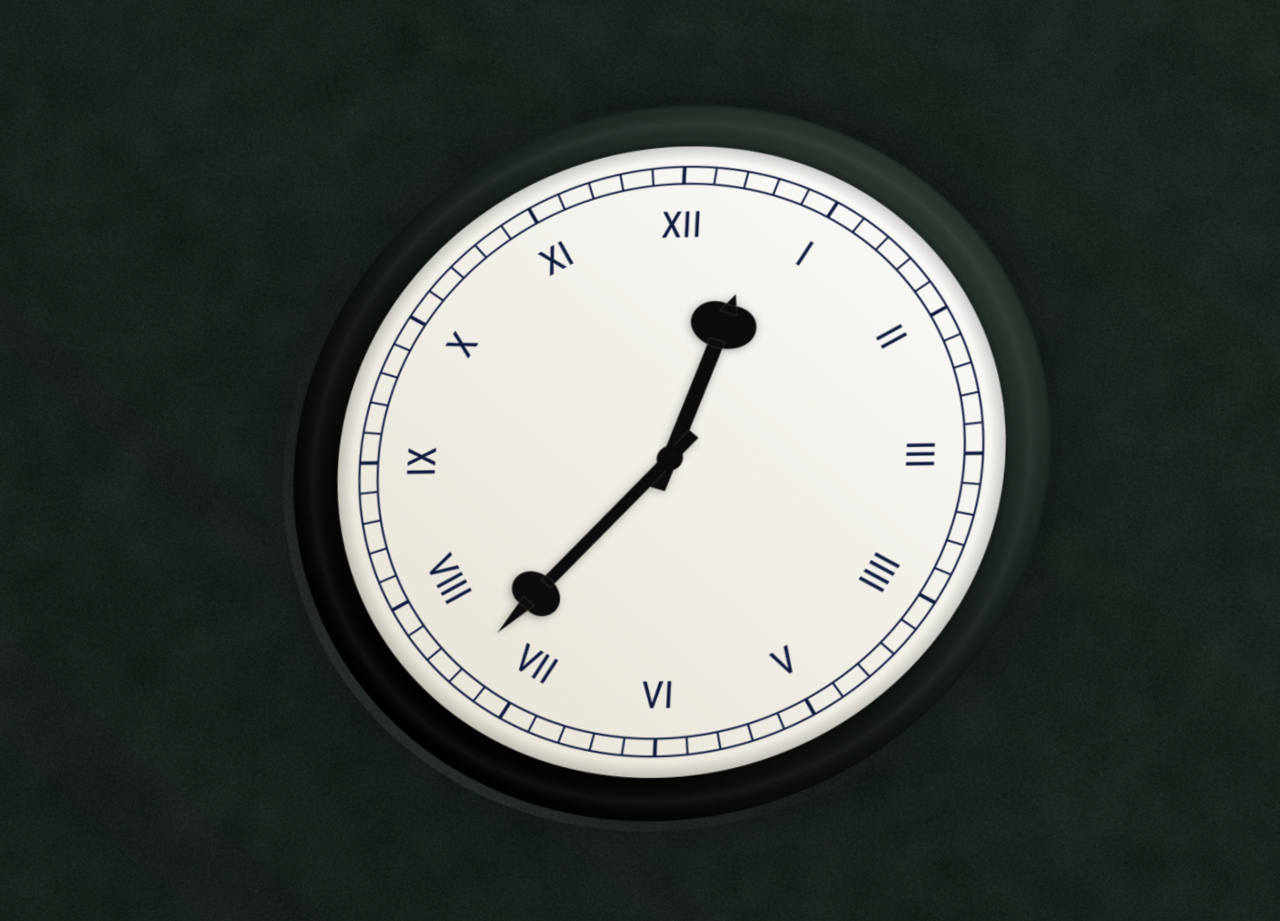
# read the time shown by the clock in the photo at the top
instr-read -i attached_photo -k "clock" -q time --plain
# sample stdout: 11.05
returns 12.37
